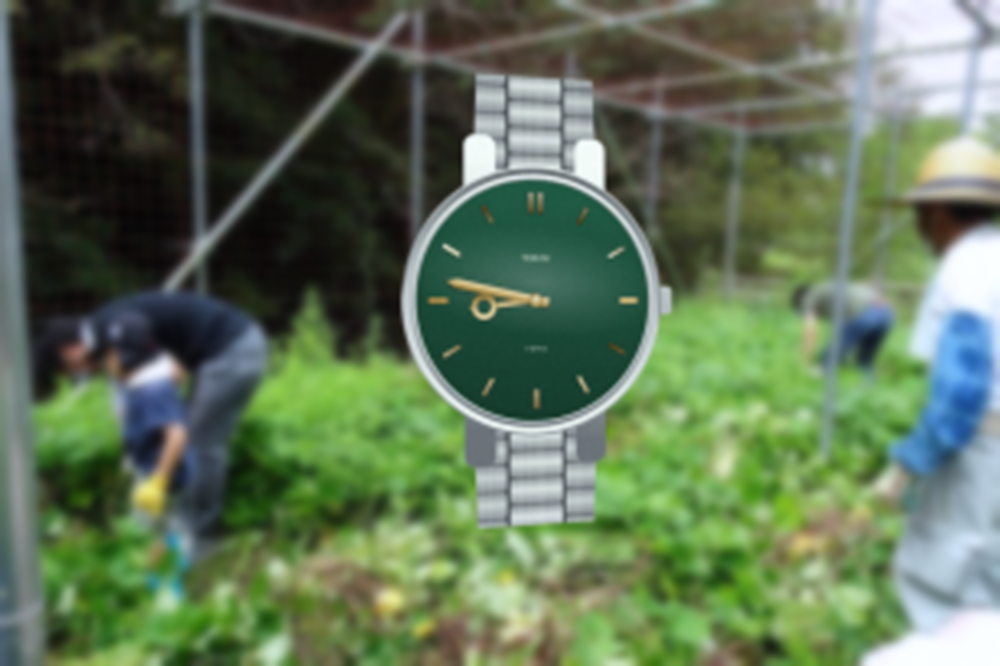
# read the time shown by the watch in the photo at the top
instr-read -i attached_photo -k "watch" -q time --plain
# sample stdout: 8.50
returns 8.47
